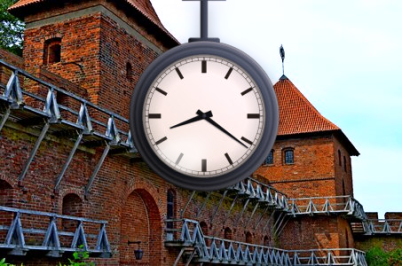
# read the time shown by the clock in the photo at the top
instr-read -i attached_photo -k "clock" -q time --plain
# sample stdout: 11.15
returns 8.21
